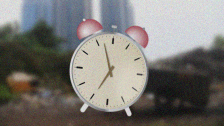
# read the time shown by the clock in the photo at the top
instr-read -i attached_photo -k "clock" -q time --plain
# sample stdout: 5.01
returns 6.57
